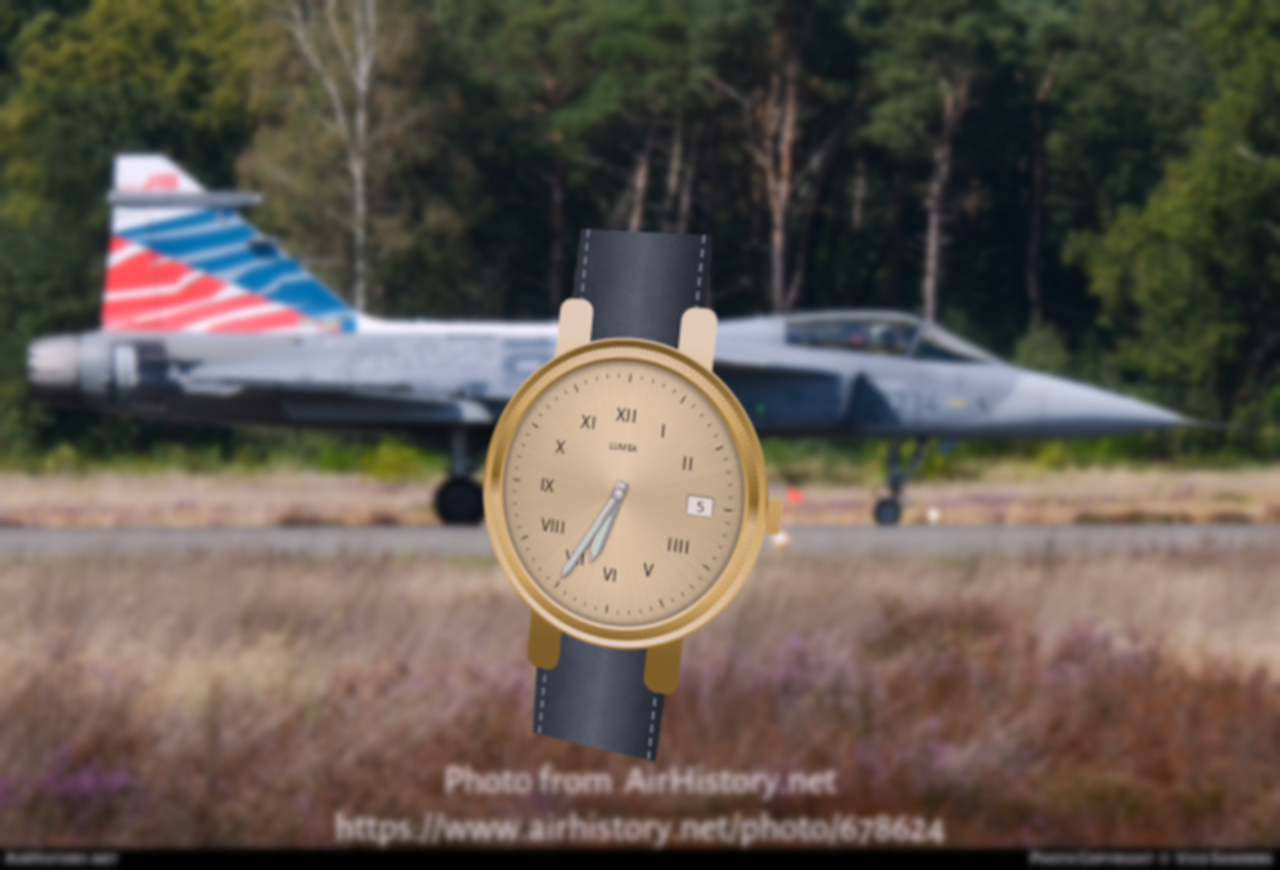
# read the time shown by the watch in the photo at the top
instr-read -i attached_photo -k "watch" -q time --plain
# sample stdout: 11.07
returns 6.35
